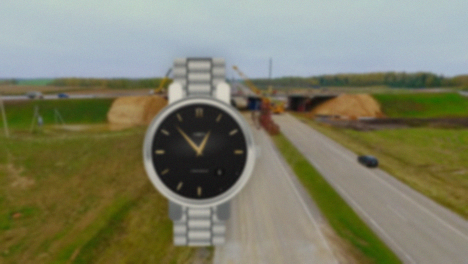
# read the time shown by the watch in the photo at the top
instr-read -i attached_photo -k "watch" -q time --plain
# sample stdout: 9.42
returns 12.53
